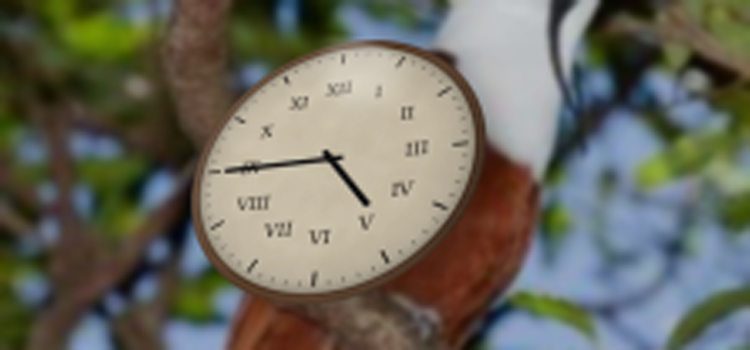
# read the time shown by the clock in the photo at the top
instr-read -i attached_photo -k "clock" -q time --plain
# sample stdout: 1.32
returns 4.45
